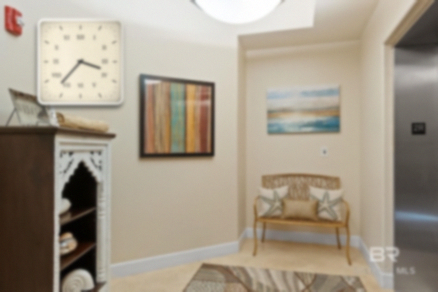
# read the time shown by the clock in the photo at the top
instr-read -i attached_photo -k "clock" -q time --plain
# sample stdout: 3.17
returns 3.37
